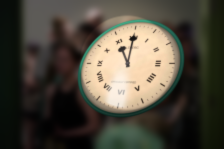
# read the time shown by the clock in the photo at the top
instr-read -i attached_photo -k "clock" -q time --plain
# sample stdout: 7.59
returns 11.00
